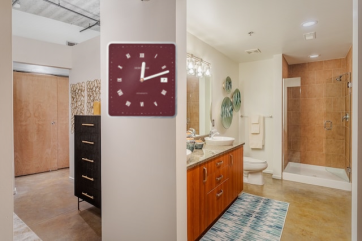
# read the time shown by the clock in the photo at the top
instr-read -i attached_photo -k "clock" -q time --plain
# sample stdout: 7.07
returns 12.12
